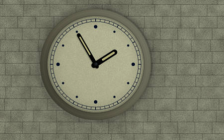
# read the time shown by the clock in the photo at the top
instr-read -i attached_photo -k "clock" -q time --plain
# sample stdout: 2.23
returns 1.55
